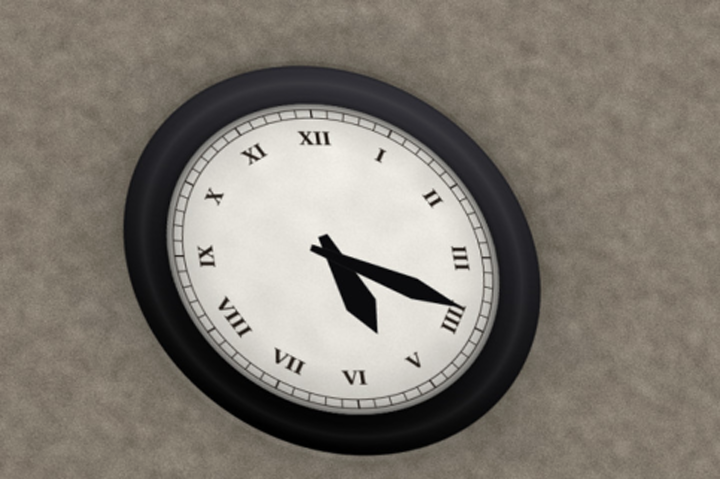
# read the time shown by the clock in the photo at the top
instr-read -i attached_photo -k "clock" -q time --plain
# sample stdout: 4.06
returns 5.19
